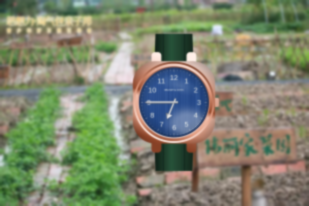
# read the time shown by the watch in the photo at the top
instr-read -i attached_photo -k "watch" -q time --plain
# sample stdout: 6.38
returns 6.45
